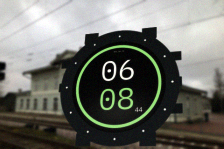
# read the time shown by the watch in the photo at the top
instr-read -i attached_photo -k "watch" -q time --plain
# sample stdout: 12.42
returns 6.08
